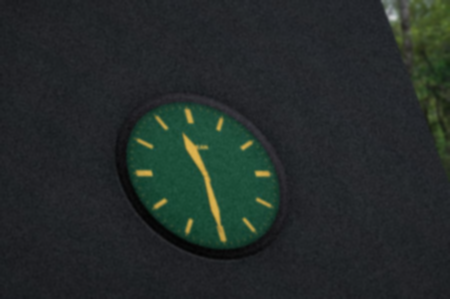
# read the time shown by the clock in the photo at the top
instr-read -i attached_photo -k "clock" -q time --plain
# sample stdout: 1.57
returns 11.30
